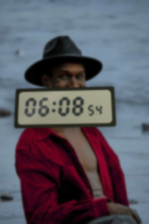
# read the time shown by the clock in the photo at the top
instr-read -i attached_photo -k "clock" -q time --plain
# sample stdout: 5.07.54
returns 6.08.54
